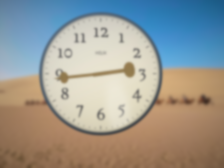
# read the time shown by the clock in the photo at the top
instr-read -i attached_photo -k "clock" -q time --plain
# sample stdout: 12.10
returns 2.44
